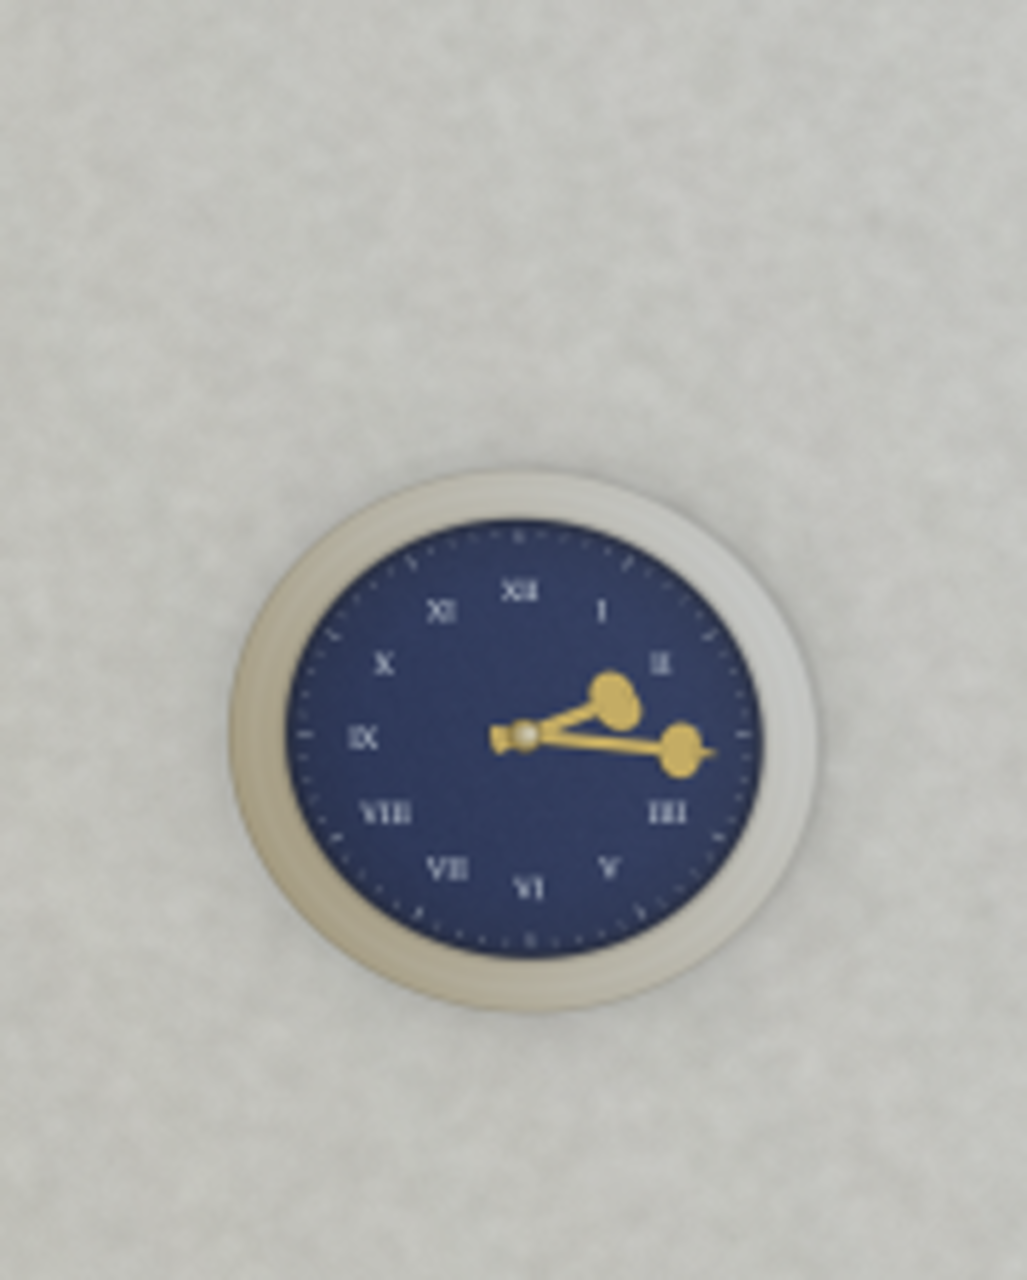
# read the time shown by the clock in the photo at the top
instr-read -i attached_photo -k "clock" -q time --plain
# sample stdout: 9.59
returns 2.16
